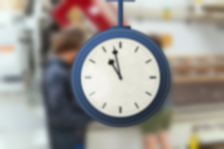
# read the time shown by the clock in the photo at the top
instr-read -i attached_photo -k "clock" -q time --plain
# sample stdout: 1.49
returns 10.58
